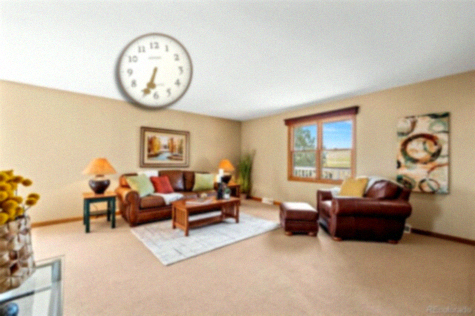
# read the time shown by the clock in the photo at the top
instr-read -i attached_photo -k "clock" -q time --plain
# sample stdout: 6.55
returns 6.34
